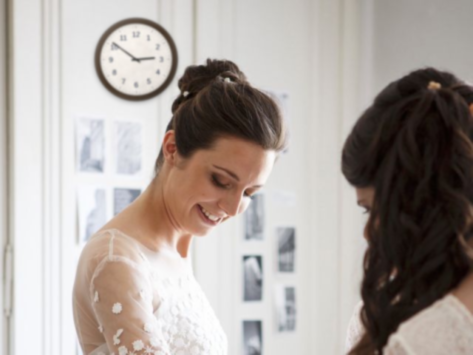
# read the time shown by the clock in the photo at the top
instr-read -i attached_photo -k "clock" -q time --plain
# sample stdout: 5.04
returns 2.51
